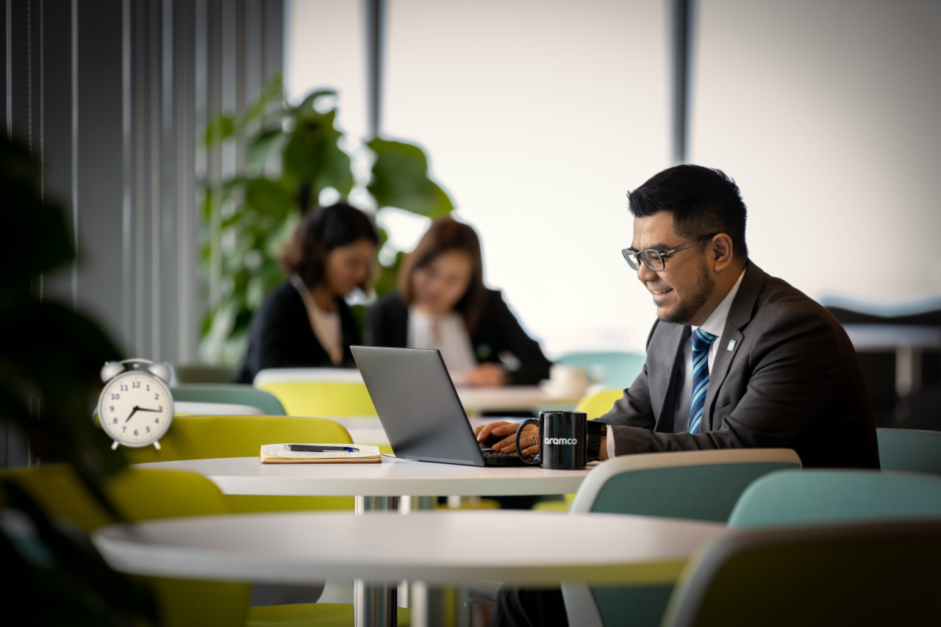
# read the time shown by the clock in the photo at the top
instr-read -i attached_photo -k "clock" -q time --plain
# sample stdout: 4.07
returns 7.16
